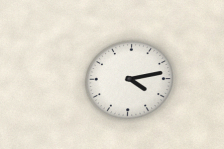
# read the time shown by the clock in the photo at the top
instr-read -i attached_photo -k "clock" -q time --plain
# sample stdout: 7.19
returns 4.13
